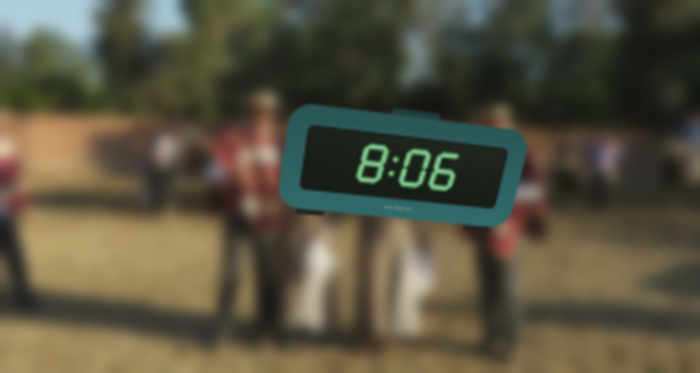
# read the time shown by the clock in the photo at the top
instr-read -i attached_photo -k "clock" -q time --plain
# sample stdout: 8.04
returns 8.06
